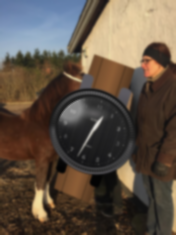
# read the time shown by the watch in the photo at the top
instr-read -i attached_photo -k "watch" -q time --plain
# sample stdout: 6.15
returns 12.32
